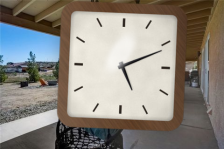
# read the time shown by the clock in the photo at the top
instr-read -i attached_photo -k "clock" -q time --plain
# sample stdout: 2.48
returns 5.11
